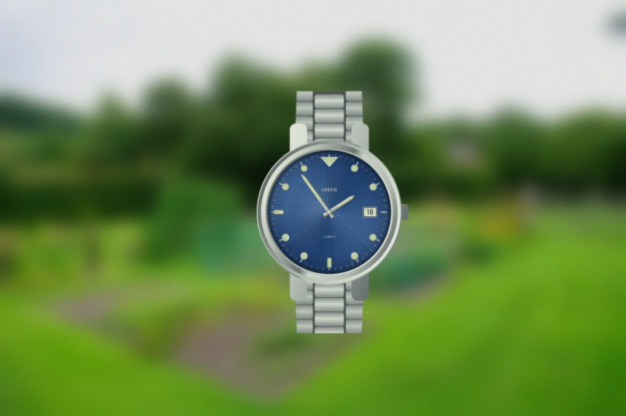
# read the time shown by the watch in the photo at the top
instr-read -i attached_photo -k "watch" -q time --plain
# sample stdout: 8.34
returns 1.54
